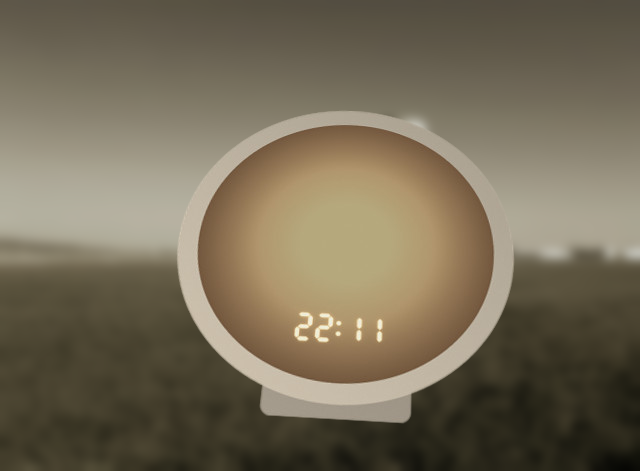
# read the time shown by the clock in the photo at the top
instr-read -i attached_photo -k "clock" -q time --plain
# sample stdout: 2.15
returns 22.11
